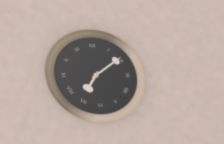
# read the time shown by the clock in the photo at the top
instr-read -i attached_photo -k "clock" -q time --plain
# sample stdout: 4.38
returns 7.09
